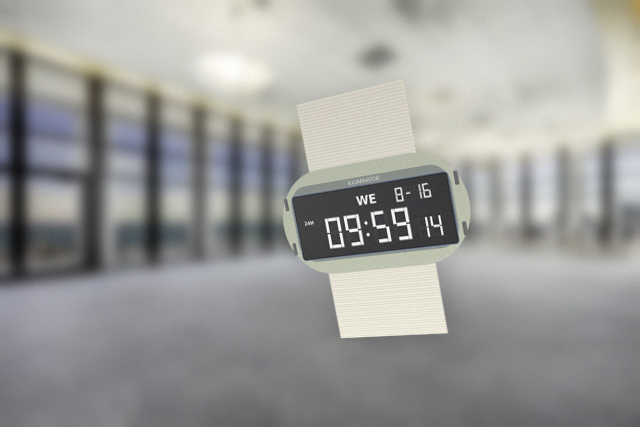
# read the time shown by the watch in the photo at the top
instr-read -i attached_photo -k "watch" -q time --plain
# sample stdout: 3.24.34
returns 9.59.14
